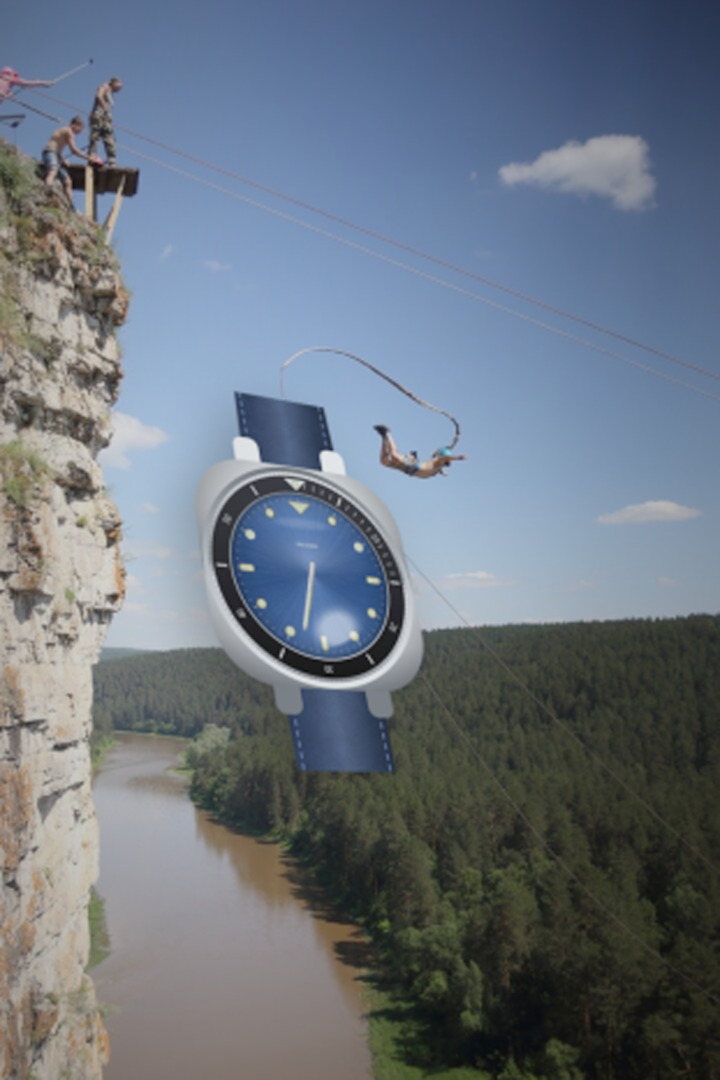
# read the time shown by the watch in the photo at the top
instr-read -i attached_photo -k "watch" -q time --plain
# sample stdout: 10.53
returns 6.33
